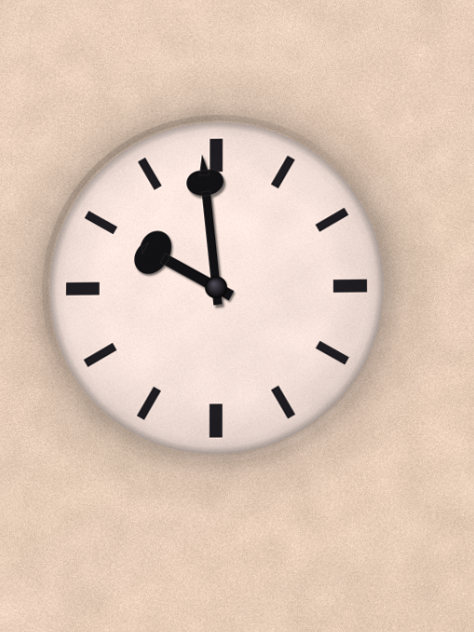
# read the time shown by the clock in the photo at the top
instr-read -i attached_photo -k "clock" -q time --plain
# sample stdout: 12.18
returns 9.59
